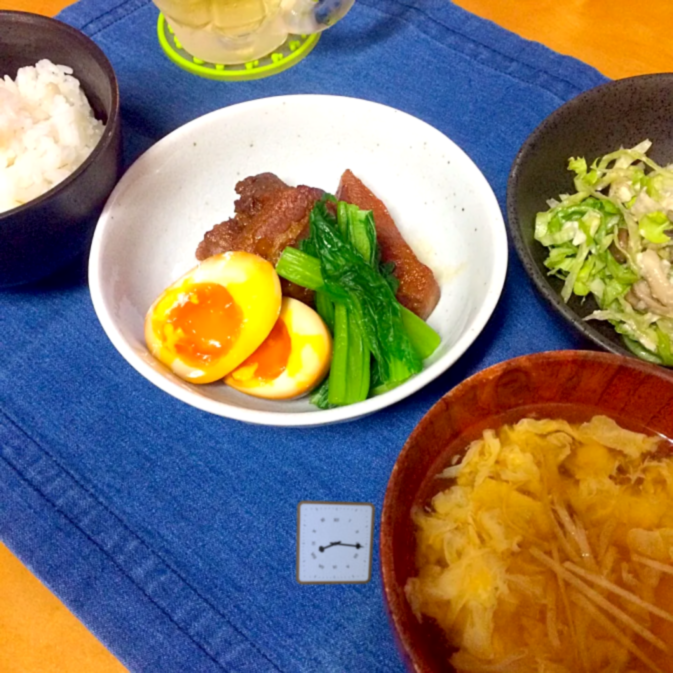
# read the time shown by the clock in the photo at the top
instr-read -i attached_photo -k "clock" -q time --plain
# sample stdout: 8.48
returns 8.16
